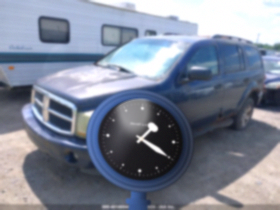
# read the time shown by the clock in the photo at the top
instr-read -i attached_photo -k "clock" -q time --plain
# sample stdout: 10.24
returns 1.20
